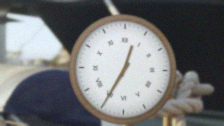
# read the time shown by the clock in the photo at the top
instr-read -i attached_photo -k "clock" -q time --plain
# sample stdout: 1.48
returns 12.35
